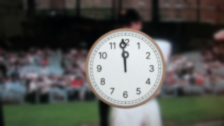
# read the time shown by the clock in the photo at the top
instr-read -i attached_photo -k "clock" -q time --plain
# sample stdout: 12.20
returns 11.59
